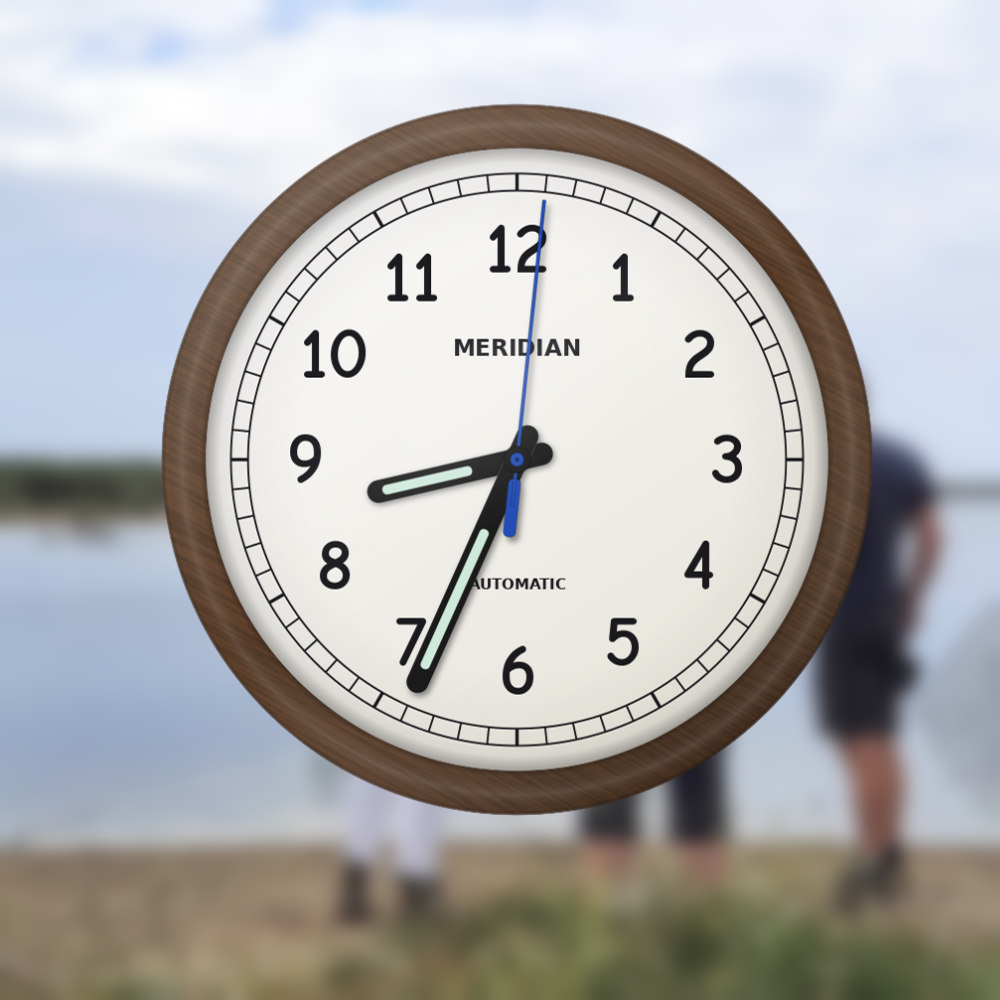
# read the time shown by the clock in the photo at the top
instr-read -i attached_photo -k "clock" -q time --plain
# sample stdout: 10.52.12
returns 8.34.01
